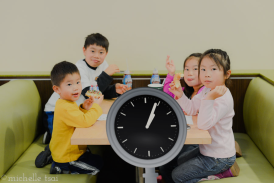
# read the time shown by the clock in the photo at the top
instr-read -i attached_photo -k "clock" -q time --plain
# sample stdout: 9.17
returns 1.04
